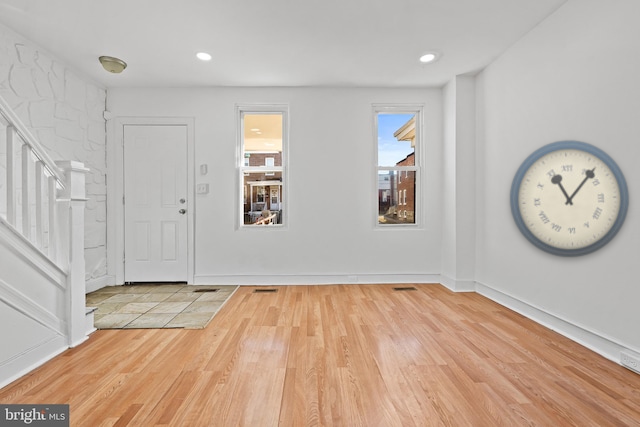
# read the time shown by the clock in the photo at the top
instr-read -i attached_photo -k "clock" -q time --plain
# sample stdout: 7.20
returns 11.07
